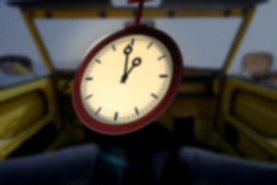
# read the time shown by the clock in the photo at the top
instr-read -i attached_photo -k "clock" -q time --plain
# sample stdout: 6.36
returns 12.59
